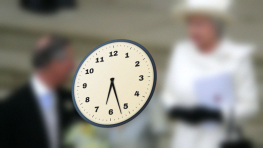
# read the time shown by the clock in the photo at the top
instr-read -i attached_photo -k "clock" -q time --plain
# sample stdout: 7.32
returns 6.27
